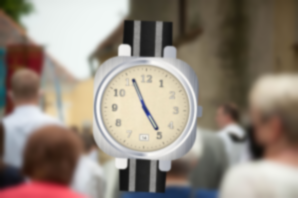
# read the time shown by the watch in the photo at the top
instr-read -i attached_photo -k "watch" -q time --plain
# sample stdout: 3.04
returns 4.56
